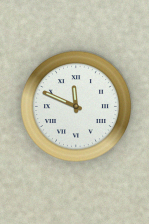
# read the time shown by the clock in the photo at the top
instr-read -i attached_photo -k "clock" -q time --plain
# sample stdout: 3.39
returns 11.49
